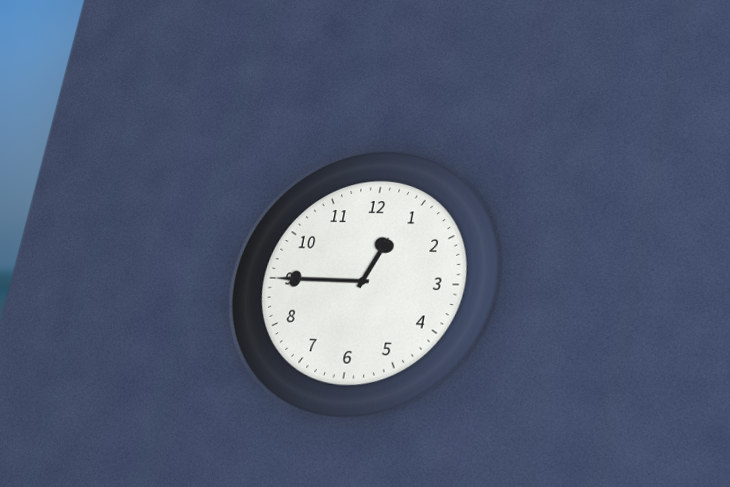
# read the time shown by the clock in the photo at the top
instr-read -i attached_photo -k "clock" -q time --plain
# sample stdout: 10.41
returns 12.45
